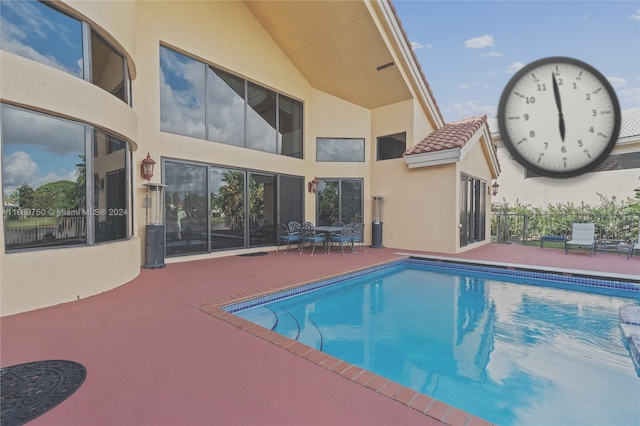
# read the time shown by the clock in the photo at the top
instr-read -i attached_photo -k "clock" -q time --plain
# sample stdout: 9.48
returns 5.59
